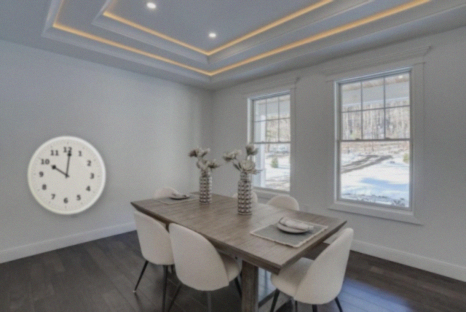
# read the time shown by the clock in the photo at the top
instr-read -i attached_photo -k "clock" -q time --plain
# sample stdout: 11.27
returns 10.01
